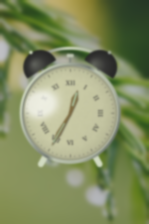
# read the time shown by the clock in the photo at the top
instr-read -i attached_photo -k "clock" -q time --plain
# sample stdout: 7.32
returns 12.35
